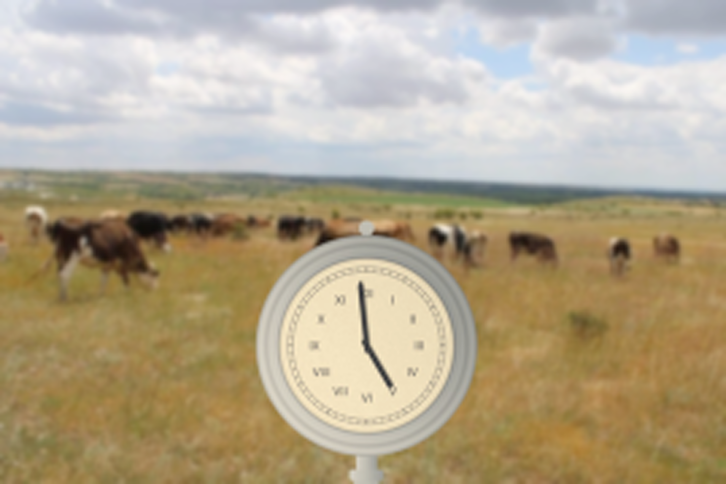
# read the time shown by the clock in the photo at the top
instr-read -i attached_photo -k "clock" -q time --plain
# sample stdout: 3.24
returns 4.59
